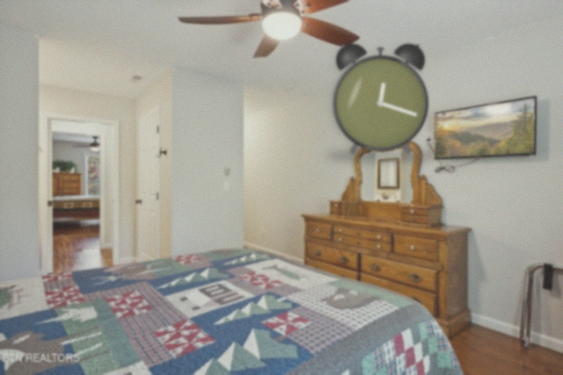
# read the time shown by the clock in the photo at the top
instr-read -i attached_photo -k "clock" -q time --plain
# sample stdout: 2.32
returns 12.18
